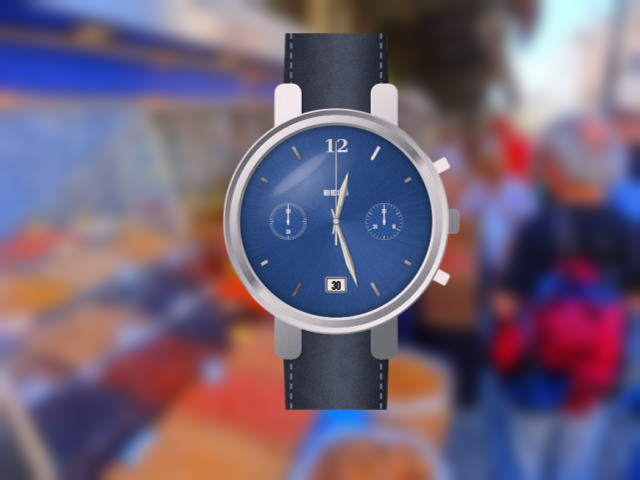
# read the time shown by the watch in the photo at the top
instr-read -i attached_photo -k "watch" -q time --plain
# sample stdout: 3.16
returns 12.27
